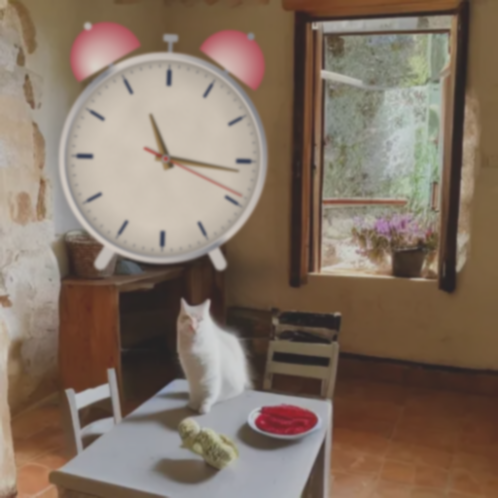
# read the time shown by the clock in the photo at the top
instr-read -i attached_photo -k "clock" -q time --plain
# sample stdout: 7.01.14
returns 11.16.19
